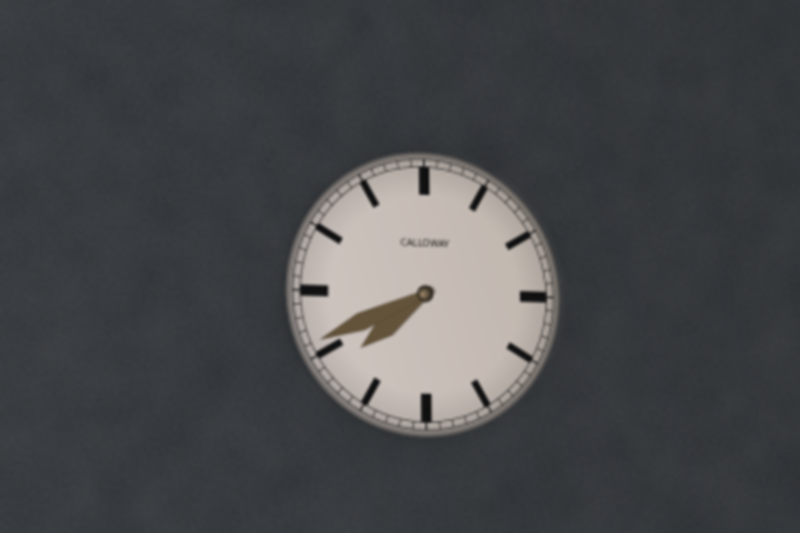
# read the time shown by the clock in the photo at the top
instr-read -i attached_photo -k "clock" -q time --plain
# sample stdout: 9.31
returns 7.41
